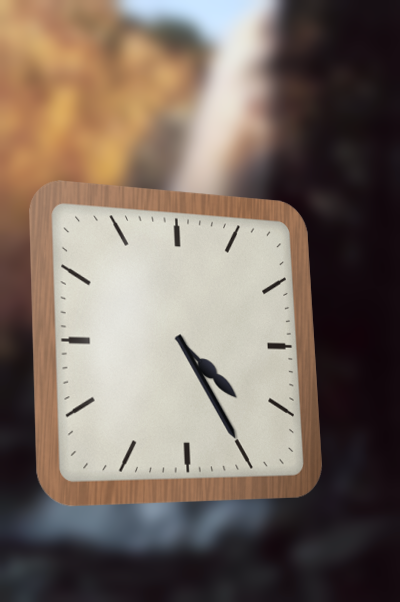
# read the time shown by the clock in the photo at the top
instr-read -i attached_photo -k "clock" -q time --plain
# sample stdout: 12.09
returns 4.25
